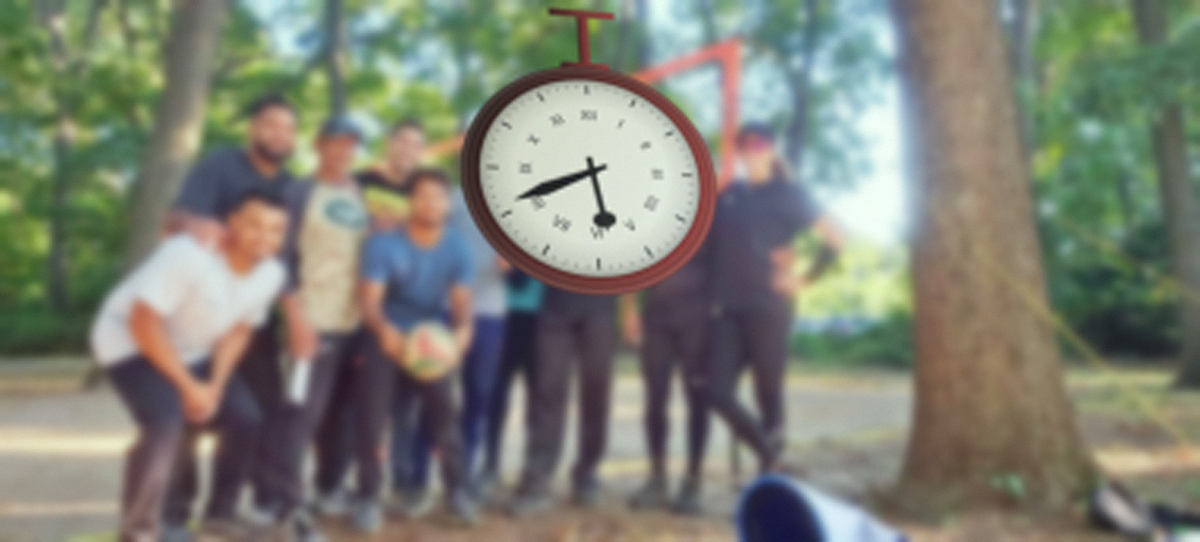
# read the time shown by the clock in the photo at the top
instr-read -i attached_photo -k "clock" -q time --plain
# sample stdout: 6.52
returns 5.41
